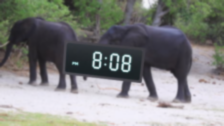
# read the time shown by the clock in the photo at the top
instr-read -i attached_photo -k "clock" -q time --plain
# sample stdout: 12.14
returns 8.08
